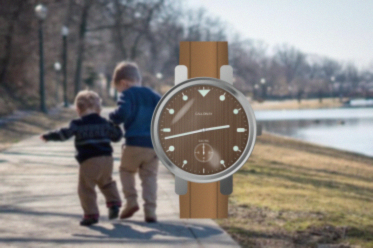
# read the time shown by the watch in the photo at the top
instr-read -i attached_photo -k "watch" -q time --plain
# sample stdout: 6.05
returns 2.43
